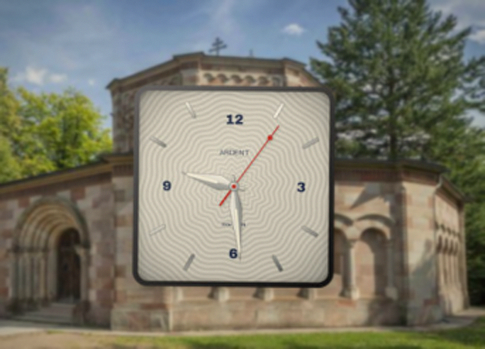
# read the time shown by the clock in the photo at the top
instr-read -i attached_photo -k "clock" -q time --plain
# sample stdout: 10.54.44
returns 9.29.06
